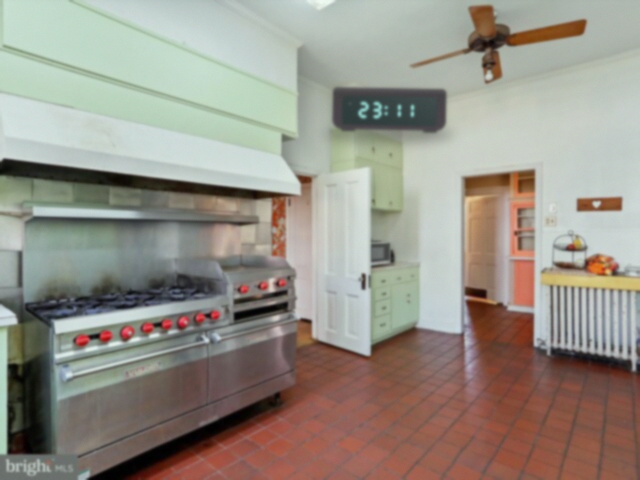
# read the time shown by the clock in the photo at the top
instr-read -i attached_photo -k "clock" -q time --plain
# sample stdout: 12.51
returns 23.11
